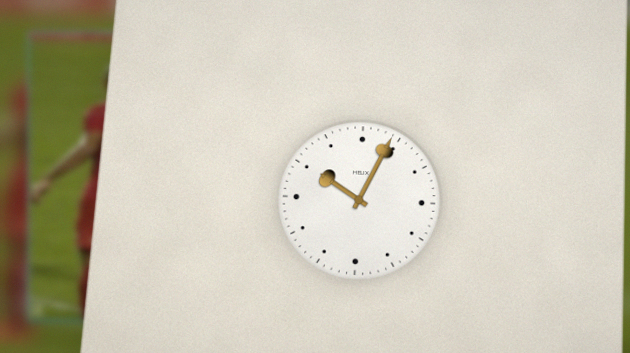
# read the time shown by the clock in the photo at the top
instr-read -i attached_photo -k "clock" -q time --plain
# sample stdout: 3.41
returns 10.04
